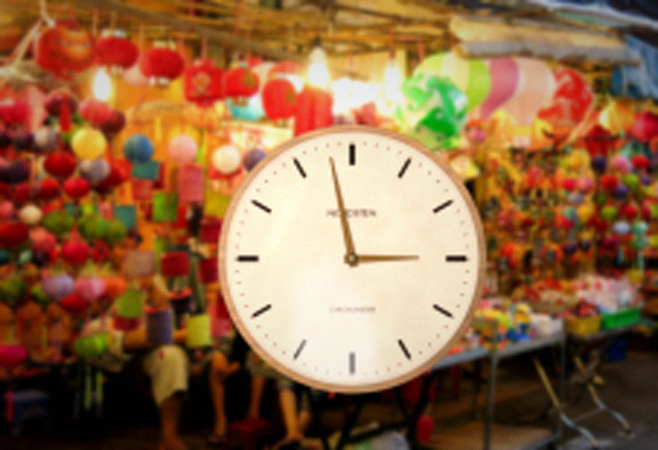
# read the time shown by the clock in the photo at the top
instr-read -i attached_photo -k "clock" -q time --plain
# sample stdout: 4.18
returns 2.58
